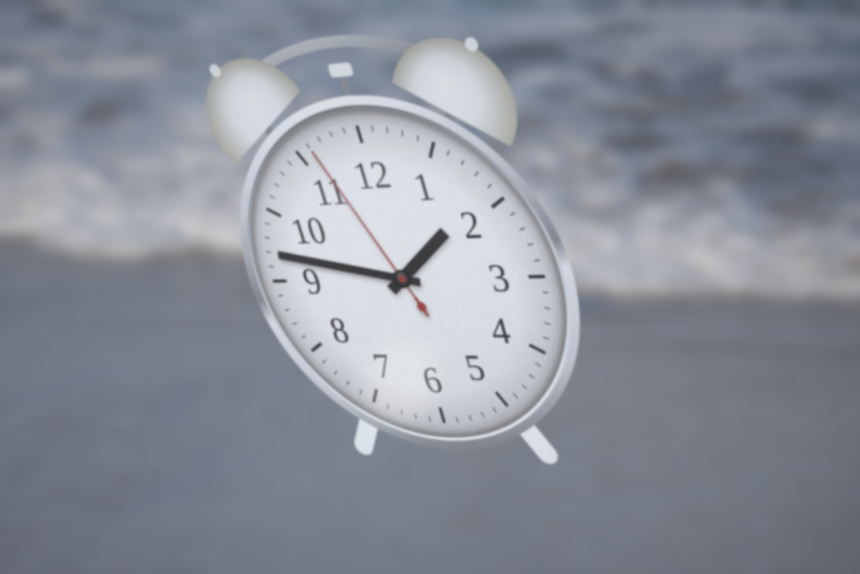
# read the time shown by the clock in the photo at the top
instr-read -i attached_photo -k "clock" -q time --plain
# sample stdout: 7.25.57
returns 1.46.56
